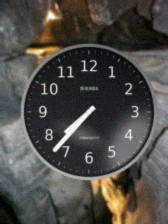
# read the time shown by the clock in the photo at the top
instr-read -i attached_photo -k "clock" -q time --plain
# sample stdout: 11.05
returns 7.37
